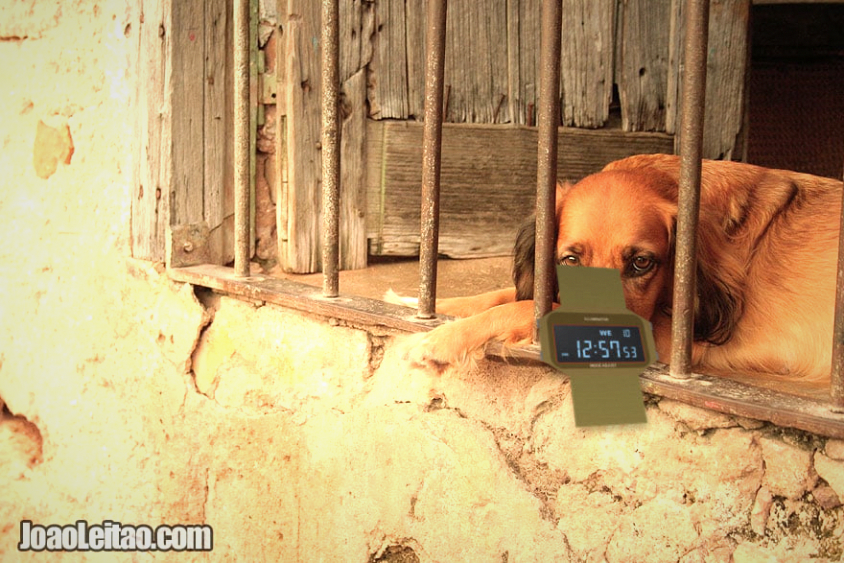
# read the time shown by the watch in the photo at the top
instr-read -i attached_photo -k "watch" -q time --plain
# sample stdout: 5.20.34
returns 12.57.53
